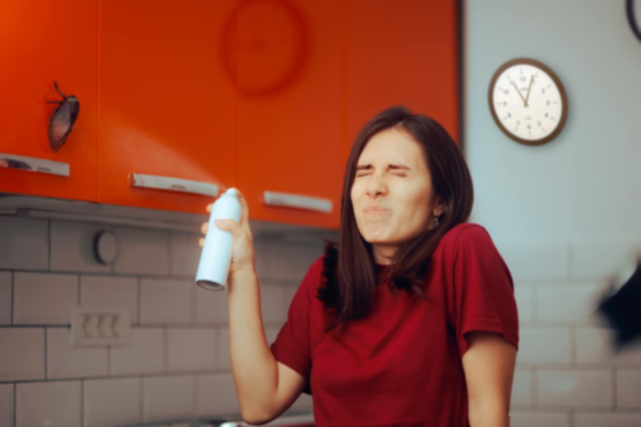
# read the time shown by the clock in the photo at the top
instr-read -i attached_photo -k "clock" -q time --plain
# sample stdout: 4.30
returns 11.04
